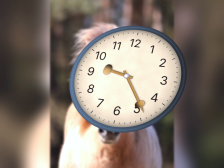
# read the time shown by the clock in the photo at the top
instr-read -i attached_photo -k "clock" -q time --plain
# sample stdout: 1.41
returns 9.24
